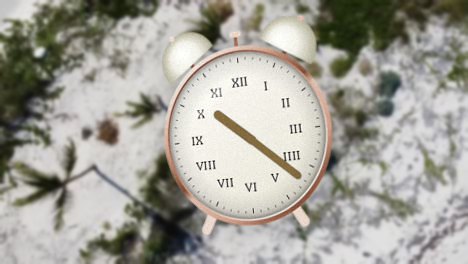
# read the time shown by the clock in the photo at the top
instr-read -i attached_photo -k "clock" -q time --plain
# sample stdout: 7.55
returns 10.22
